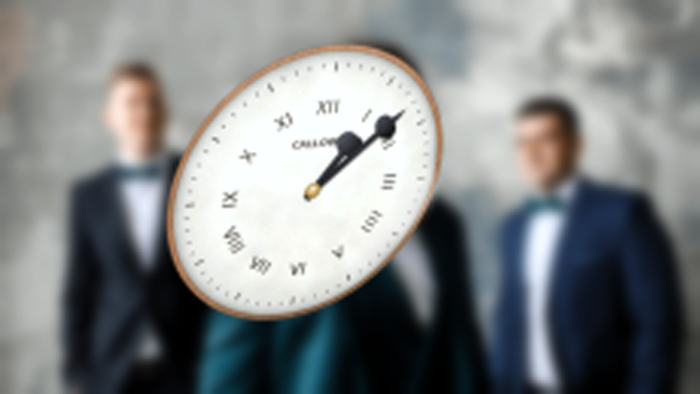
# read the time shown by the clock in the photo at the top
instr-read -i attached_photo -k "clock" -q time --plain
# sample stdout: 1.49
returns 1.08
